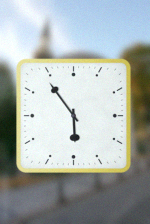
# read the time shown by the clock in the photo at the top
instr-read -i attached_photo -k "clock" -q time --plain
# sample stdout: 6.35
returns 5.54
